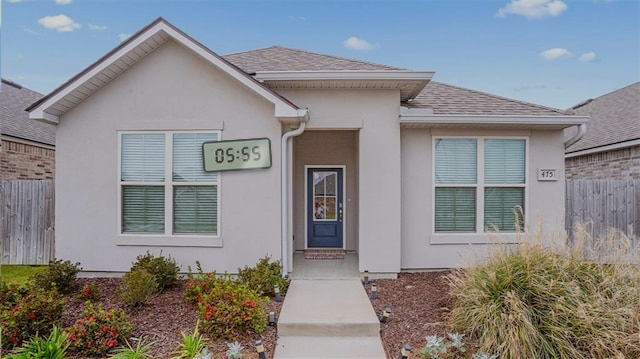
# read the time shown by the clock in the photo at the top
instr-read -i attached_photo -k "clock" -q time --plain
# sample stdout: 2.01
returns 5.55
